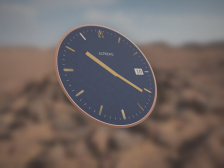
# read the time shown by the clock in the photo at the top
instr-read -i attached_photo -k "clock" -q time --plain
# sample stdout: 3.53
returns 10.21
